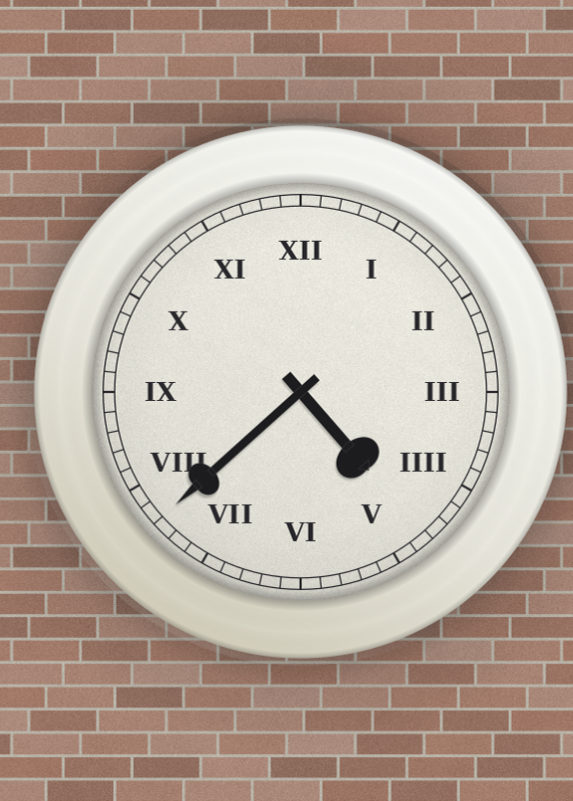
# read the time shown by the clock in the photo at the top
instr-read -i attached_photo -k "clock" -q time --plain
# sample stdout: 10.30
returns 4.38
